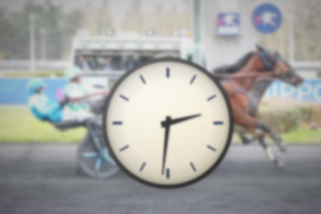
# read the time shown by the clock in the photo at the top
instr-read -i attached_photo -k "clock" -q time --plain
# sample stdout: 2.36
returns 2.31
